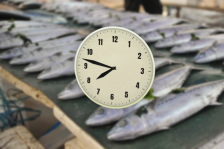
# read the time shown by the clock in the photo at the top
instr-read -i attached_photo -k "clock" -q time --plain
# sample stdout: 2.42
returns 7.47
